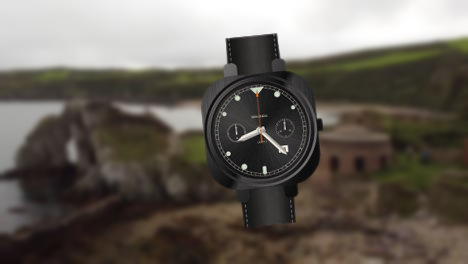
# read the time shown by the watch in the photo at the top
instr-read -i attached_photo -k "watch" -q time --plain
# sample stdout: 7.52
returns 8.23
